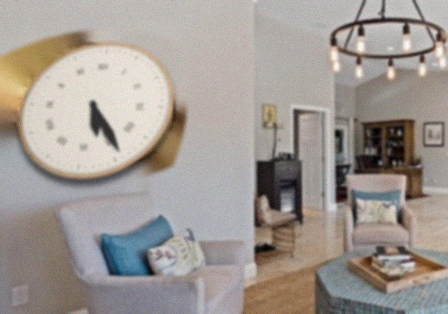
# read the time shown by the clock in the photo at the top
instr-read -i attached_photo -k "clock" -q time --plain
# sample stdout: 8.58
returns 5.24
